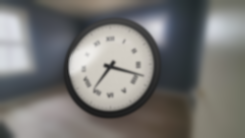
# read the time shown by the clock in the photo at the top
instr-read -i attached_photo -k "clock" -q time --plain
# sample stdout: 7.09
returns 7.18
